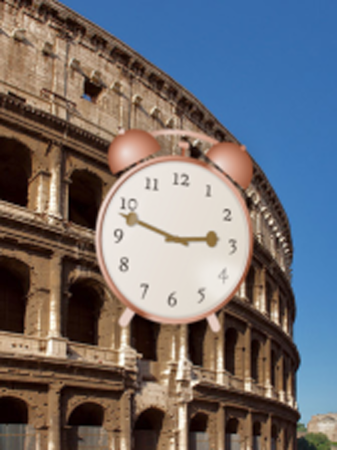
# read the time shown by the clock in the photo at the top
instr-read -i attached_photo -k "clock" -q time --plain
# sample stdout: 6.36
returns 2.48
